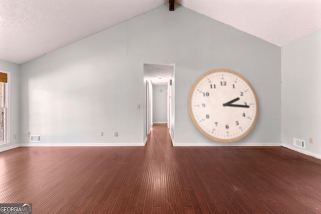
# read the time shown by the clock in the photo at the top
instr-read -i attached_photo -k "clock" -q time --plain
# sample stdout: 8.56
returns 2.16
